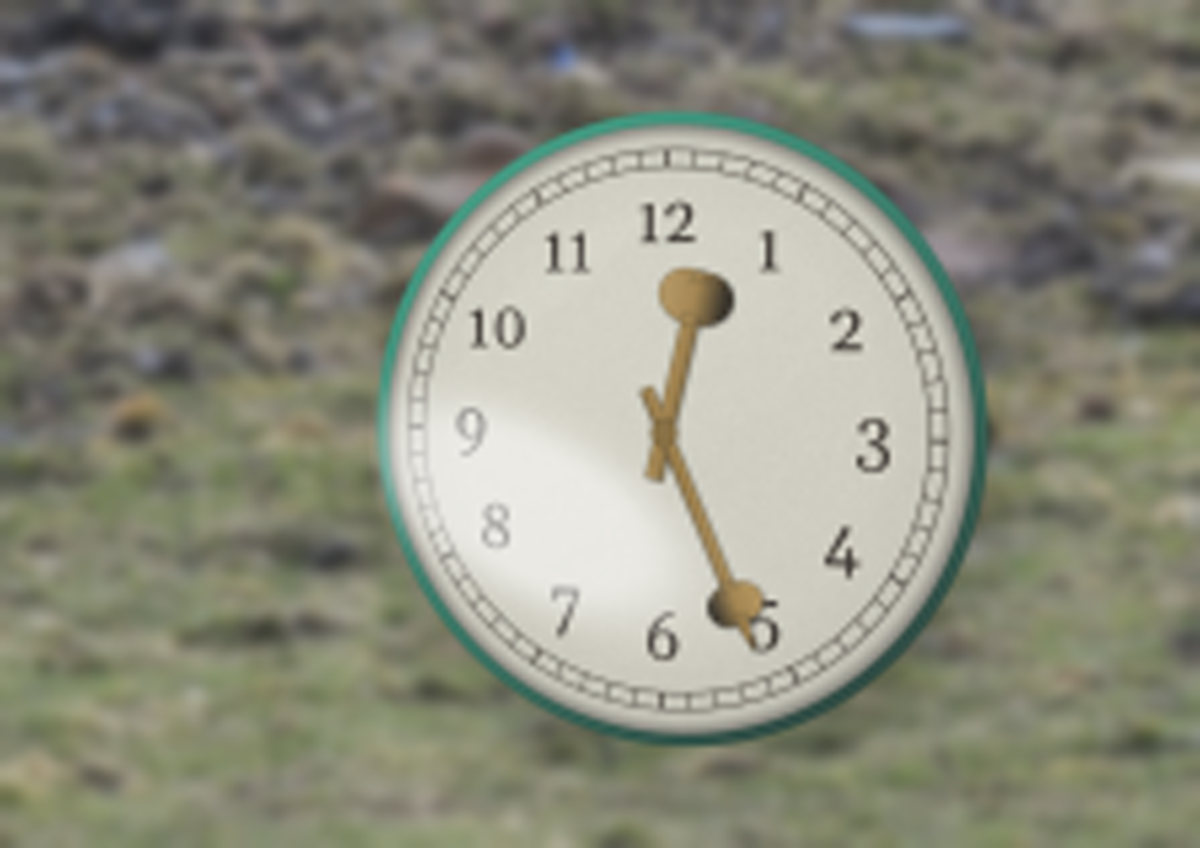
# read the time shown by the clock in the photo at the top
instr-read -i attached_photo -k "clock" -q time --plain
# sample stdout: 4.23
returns 12.26
